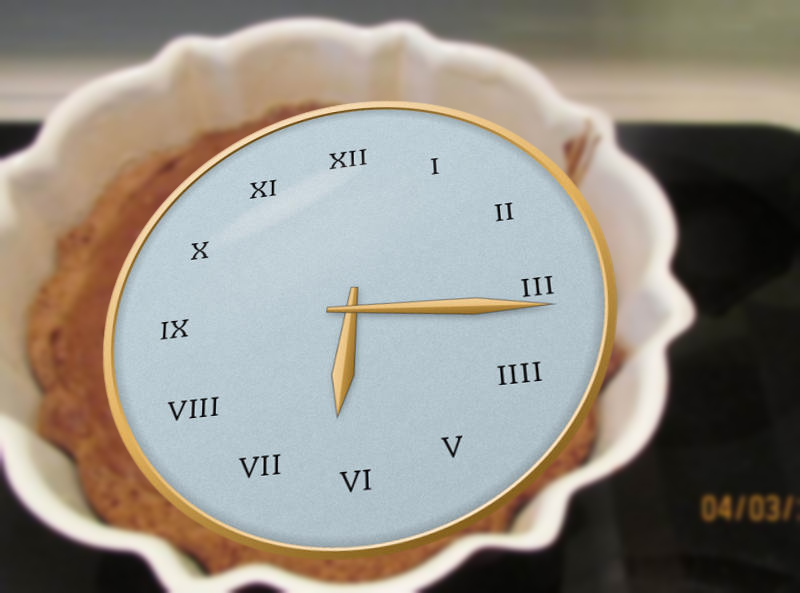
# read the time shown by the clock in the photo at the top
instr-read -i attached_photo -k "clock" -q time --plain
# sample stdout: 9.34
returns 6.16
